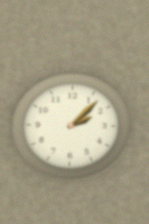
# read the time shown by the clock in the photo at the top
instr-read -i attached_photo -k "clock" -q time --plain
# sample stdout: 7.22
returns 2.07
